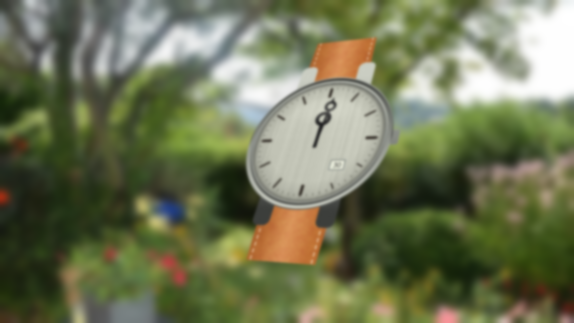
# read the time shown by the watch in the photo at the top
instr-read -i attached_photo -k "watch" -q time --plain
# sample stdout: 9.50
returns 12.01
